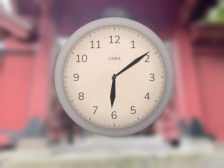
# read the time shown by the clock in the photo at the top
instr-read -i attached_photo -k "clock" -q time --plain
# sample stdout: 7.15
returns 6.09
